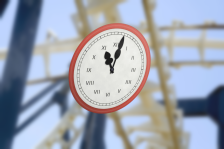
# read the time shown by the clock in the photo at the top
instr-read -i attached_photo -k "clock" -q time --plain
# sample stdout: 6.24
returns 11.02
